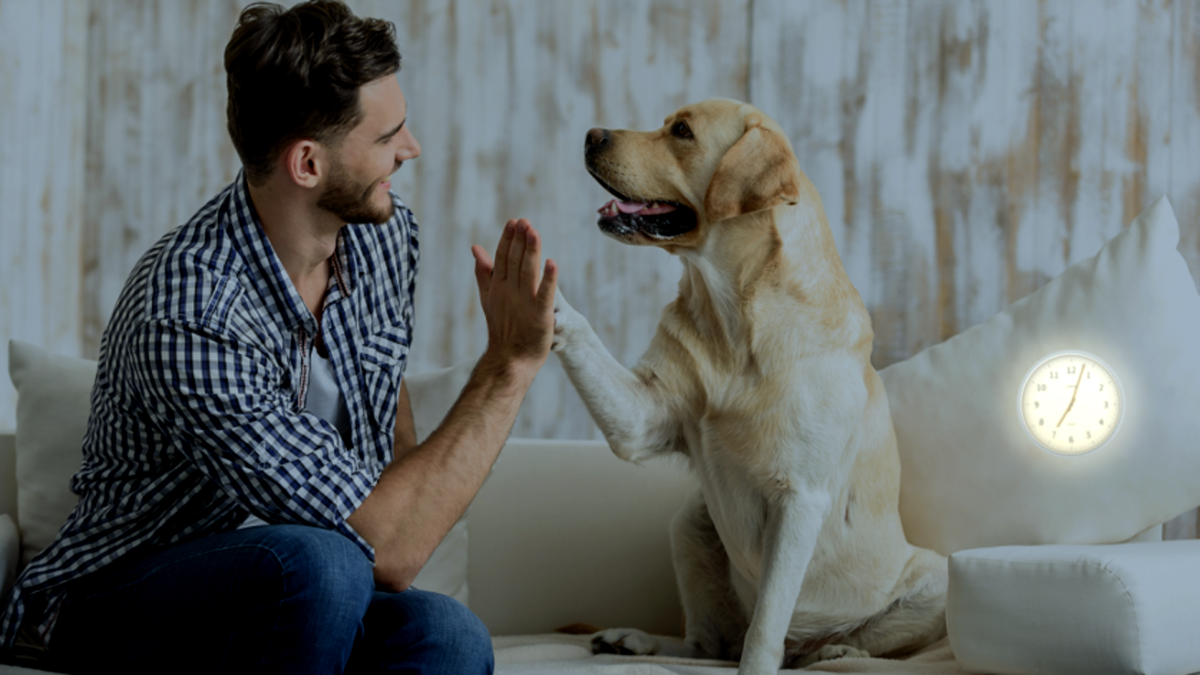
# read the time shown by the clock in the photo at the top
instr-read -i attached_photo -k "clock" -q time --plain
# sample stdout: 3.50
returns 7.03
